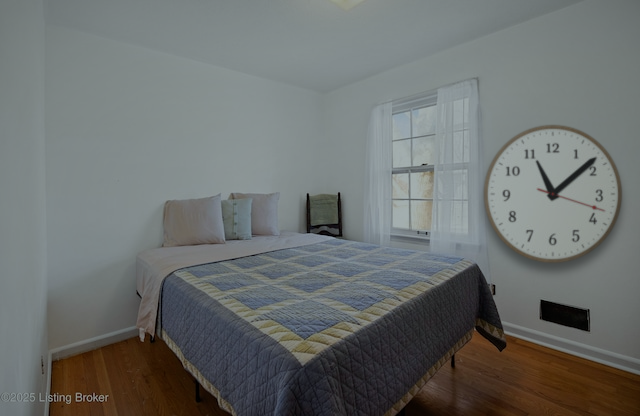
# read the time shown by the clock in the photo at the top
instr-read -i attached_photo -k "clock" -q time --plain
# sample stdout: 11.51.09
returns 11.08.18
